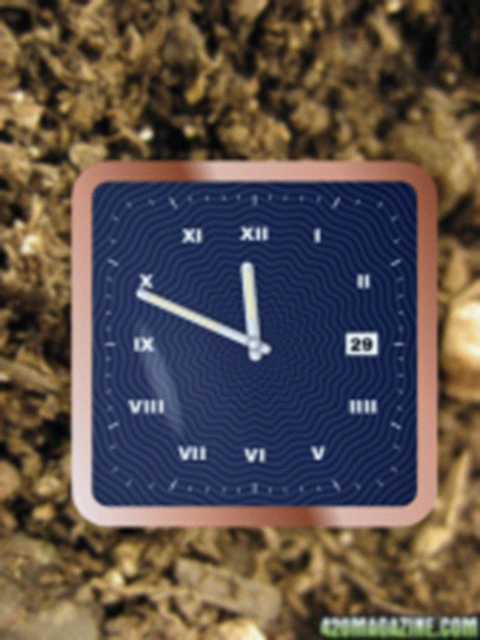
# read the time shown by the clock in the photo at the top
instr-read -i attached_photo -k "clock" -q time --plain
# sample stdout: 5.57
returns 11.49
